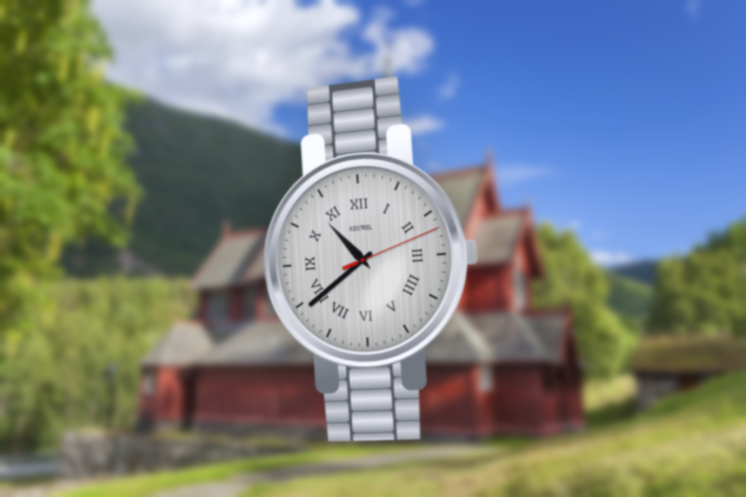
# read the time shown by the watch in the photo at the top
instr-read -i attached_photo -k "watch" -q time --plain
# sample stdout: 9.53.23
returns 10.39.12
